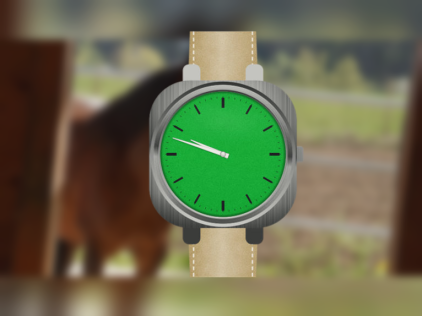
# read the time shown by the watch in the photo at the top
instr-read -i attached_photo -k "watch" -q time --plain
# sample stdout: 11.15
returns 9.48
